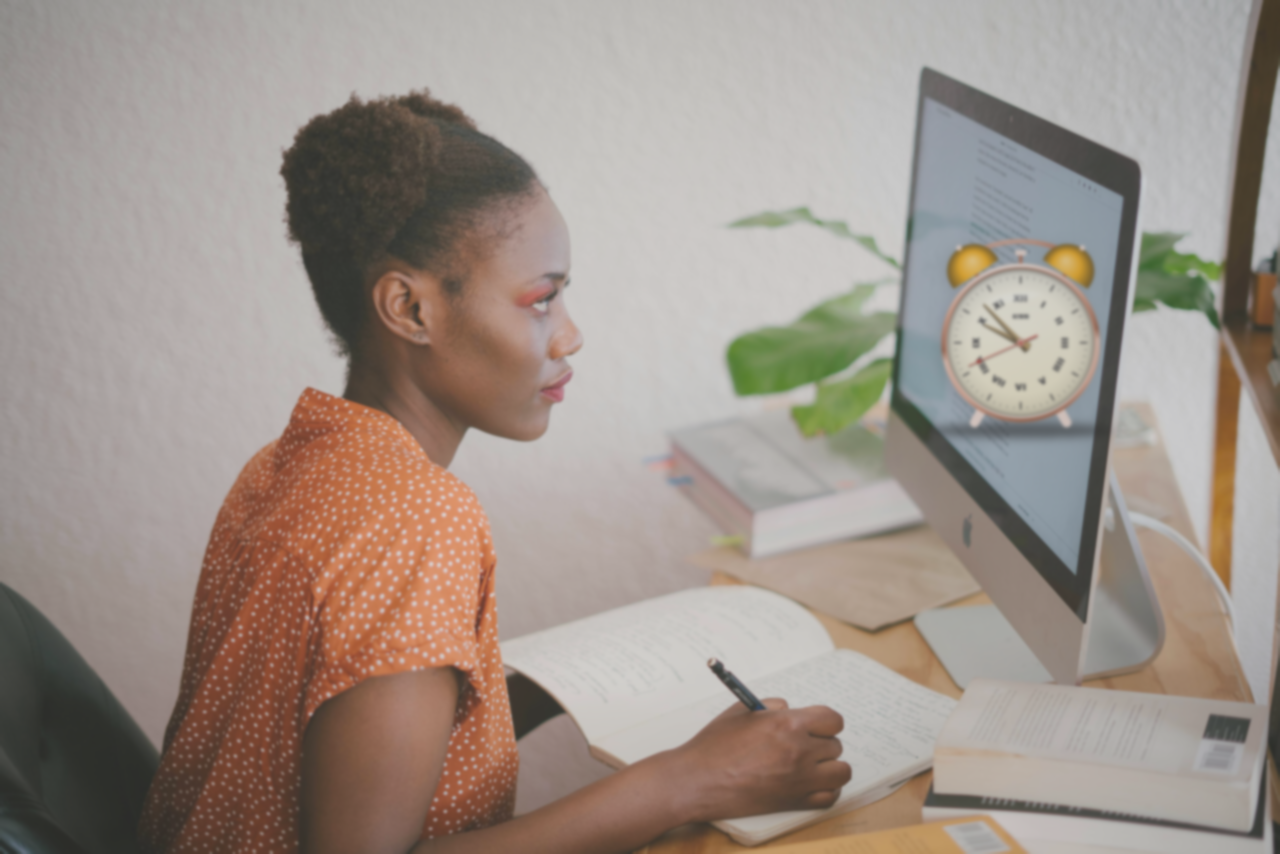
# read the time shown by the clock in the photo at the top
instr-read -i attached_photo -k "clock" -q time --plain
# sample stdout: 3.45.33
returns 9.52.41
